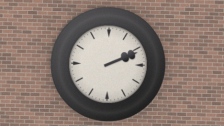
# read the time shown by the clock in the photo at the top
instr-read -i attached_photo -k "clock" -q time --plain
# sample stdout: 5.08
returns 2.11
